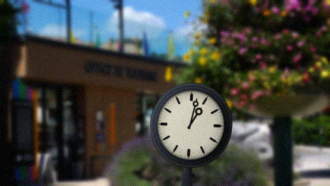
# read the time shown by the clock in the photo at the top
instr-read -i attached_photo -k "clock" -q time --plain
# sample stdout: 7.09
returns 1.02
